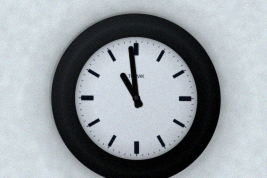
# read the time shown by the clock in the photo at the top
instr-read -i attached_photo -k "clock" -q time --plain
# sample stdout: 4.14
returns 10.59
